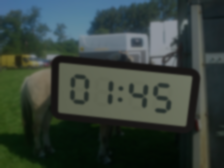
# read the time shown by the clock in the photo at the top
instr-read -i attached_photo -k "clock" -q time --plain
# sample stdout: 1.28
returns 1.45
